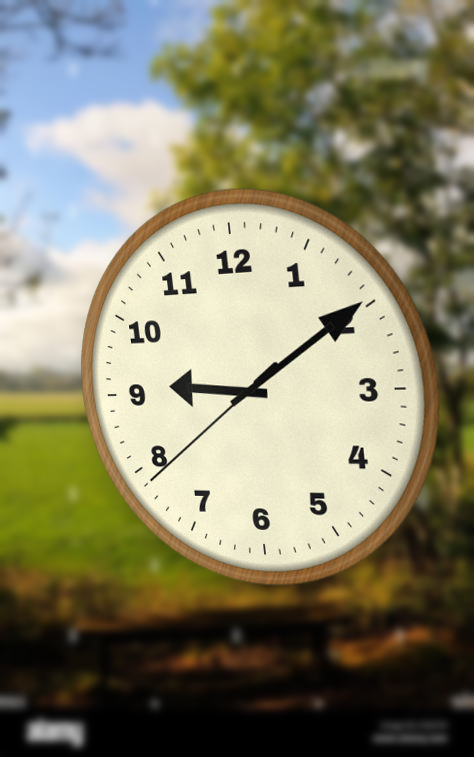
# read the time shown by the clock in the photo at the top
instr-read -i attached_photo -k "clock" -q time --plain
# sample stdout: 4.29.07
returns 9.09.39
